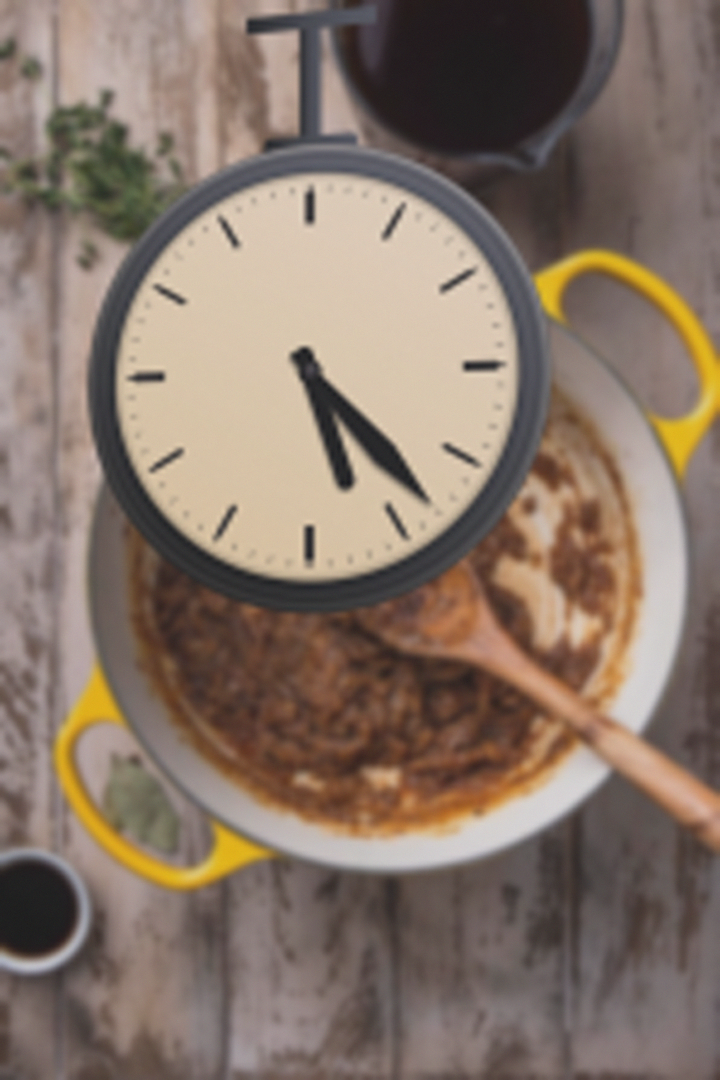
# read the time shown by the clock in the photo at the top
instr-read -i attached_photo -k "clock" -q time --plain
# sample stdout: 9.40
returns 5.23
